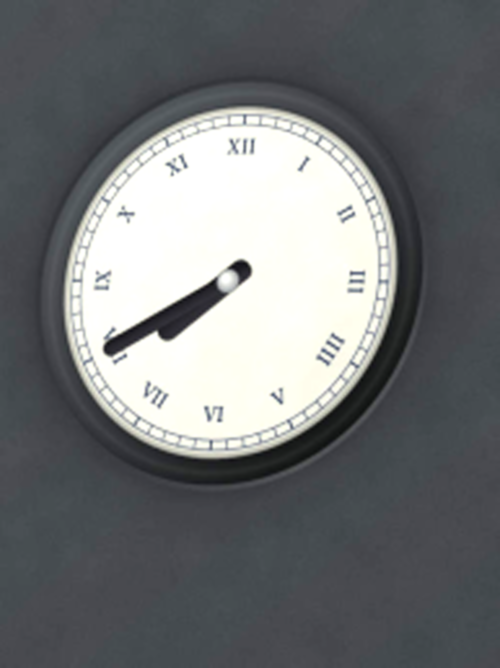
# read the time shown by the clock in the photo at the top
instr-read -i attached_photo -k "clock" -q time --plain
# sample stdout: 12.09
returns 7.40
